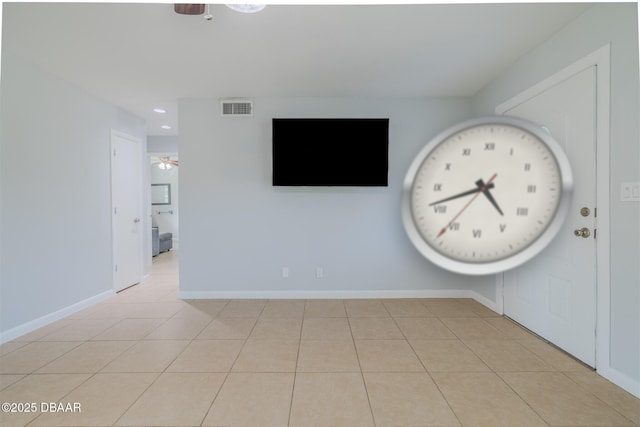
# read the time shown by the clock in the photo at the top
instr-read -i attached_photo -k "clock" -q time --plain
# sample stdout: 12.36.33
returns 4.41.36
